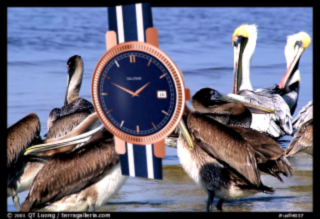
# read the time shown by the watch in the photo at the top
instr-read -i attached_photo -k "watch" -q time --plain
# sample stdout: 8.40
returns 1.49
